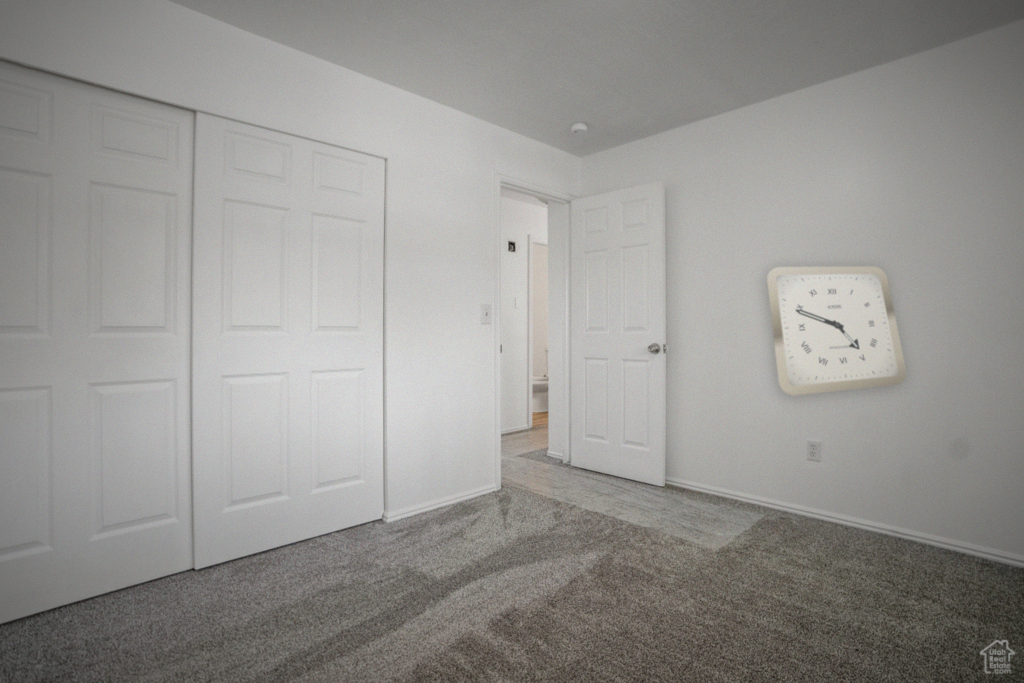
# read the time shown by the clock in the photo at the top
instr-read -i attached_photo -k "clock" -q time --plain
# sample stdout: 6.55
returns 4.49
